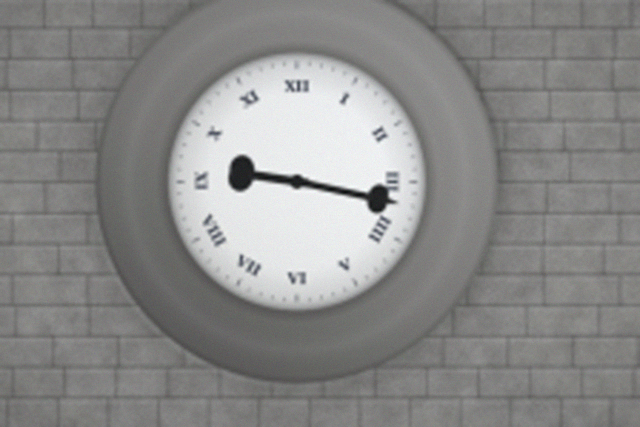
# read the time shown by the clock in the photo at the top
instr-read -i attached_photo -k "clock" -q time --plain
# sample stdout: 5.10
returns 9.17
